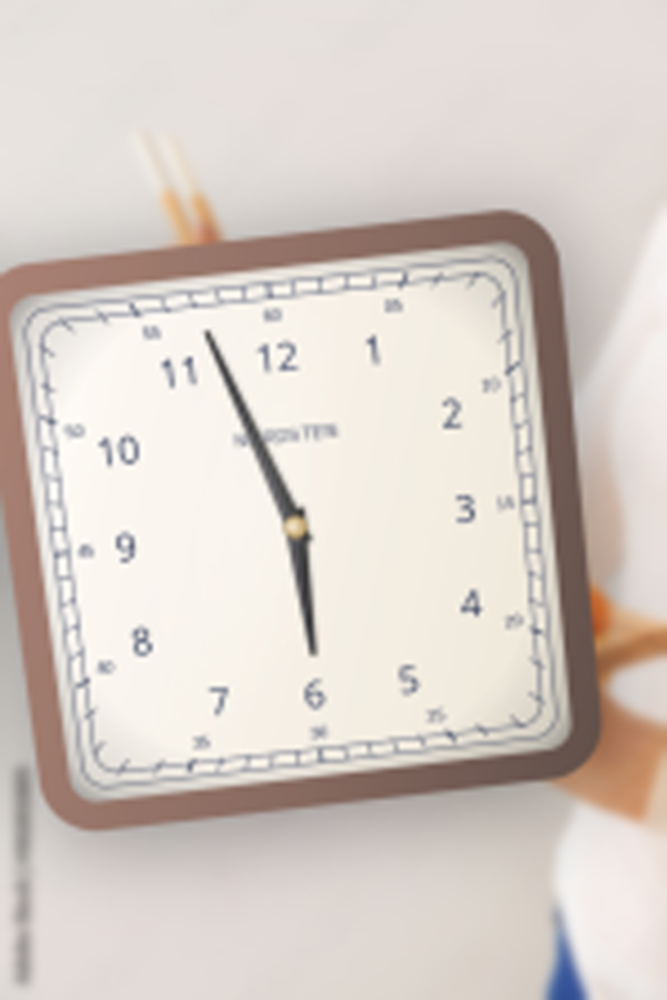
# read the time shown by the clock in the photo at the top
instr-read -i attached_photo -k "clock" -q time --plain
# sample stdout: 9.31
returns 5.57
